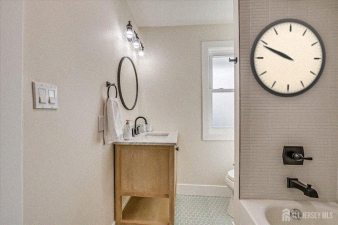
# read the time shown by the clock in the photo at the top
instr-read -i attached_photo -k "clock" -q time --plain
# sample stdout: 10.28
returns 9.49
